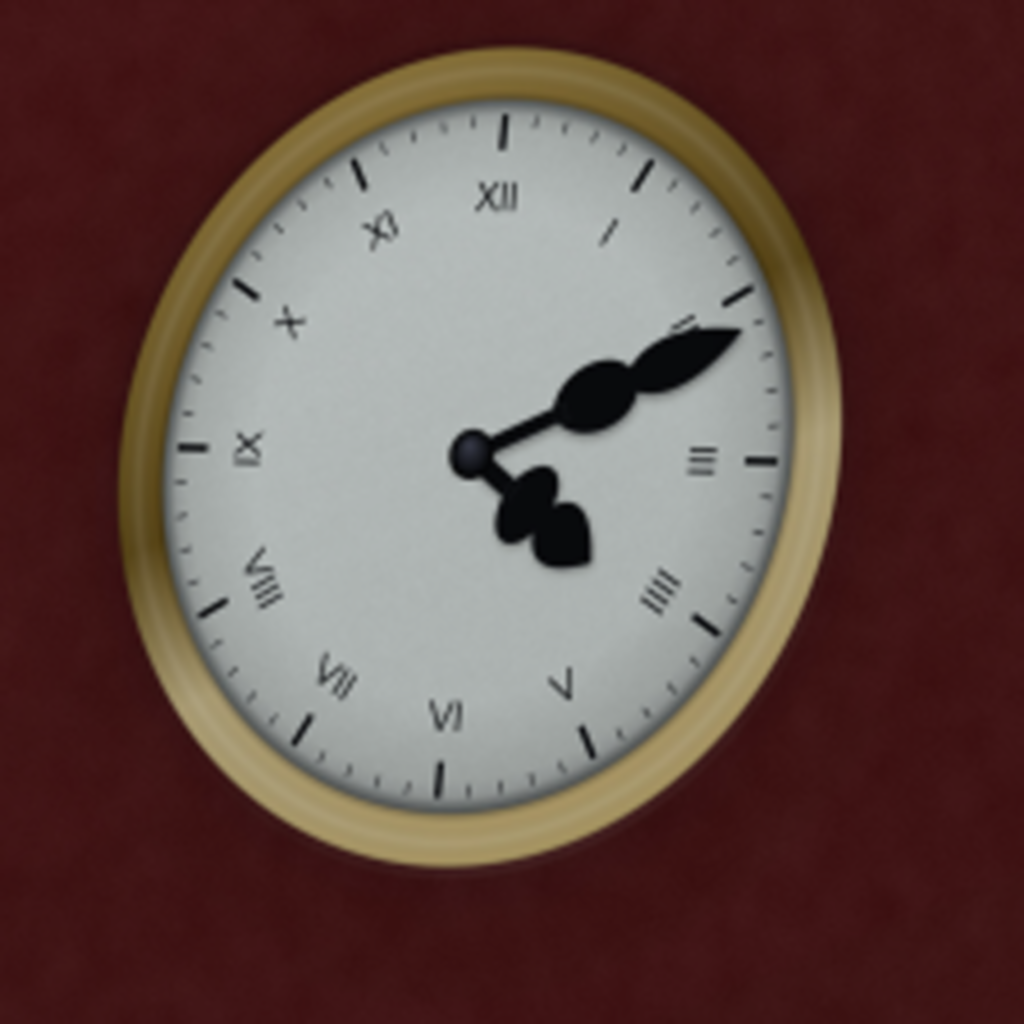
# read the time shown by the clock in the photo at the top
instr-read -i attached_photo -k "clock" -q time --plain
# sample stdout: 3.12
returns 4.11
